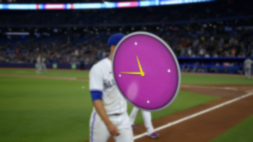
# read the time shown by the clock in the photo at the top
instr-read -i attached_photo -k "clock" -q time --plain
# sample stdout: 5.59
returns 11.46
